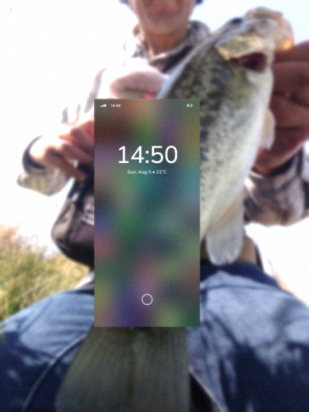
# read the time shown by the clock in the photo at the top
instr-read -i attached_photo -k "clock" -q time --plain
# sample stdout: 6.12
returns 14.50
